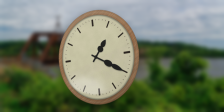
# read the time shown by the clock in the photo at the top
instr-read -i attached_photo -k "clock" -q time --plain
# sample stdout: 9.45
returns 1.20
